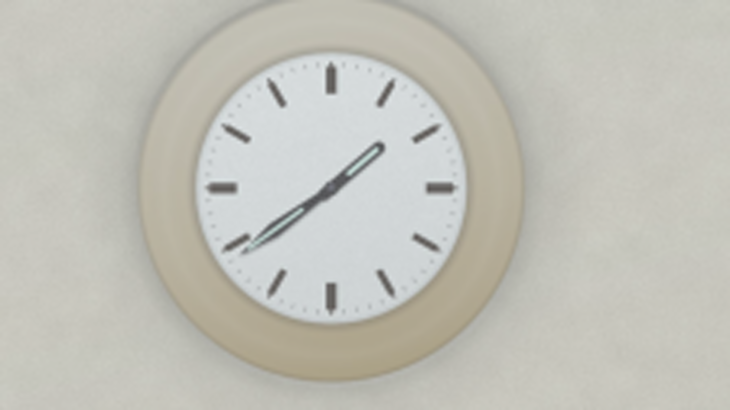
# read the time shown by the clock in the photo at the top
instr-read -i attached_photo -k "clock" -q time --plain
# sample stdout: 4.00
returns 1.39
